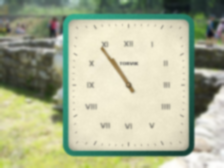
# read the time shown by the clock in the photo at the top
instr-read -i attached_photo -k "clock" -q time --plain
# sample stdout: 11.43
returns 10.54
